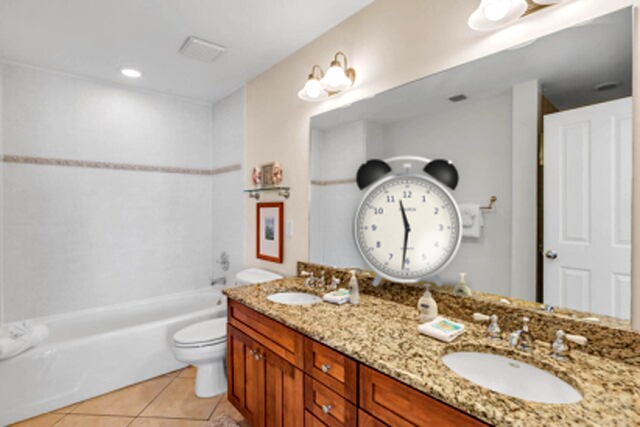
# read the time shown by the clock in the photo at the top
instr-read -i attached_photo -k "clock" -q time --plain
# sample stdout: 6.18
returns 11.31
